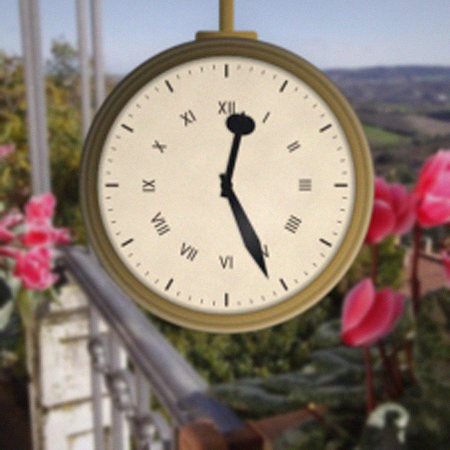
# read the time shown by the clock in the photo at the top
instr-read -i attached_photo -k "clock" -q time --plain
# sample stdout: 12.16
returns 12.26
